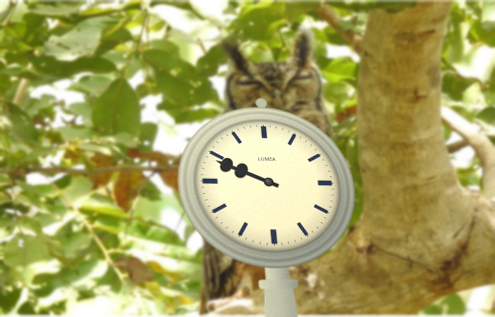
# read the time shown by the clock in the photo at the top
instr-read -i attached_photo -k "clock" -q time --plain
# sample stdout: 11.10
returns 9.49
